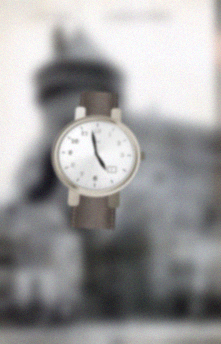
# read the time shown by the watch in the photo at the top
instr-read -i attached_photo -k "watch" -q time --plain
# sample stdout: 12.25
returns 4.58
